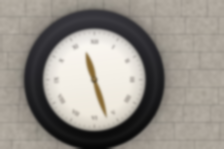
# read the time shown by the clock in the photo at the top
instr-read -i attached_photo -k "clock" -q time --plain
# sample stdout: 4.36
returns 11.27
